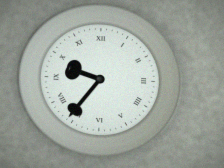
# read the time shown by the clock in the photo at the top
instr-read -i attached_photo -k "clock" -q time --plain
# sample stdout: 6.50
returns 9.36
